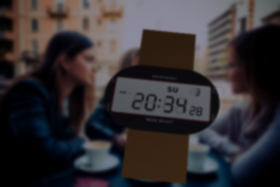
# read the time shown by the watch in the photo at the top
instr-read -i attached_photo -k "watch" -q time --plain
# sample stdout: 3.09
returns 20.34
